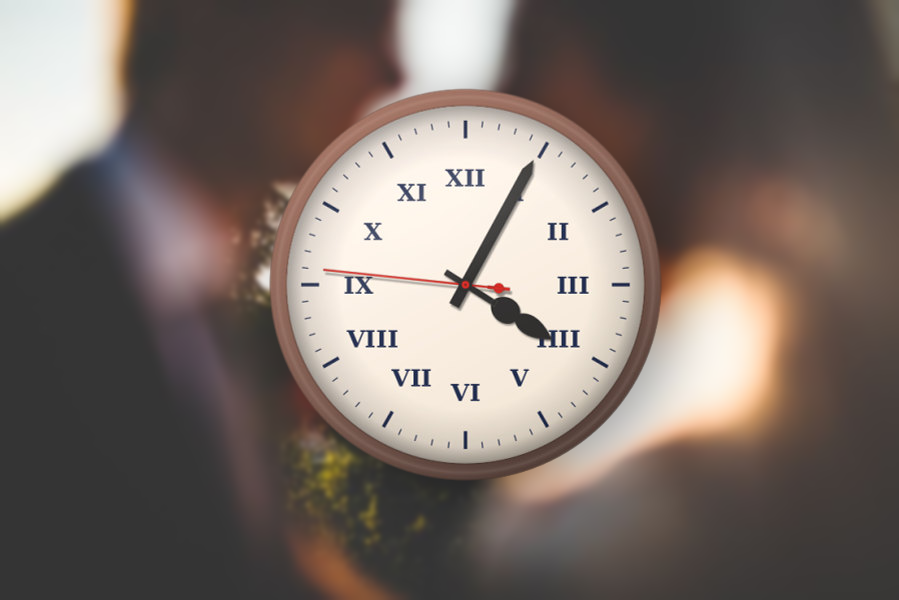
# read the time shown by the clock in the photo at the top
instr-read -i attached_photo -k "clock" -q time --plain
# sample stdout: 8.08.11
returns 4.04.46
